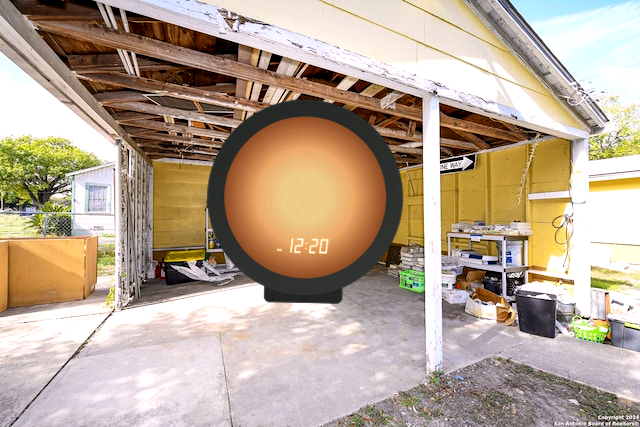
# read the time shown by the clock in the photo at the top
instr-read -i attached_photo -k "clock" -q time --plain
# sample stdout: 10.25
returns 12.20
